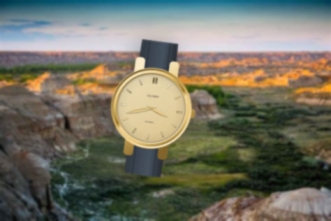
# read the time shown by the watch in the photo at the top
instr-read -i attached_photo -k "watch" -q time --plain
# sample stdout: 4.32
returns 3.42
